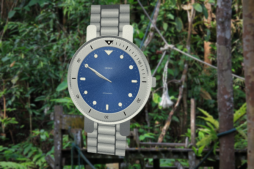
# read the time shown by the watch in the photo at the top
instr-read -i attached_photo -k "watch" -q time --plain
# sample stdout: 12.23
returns 9.50
